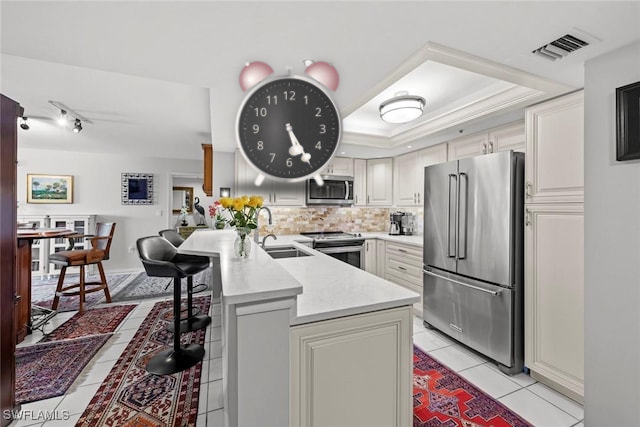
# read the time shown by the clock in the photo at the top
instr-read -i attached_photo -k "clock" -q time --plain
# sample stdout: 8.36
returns 5.25
